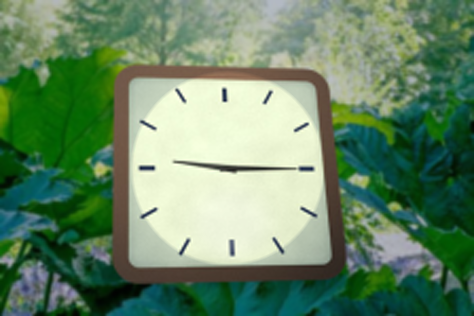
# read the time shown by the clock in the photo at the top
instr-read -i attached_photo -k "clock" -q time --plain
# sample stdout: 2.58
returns 9.15
